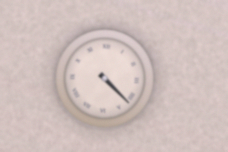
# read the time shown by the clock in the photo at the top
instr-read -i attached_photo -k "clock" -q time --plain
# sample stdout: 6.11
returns 4.22
